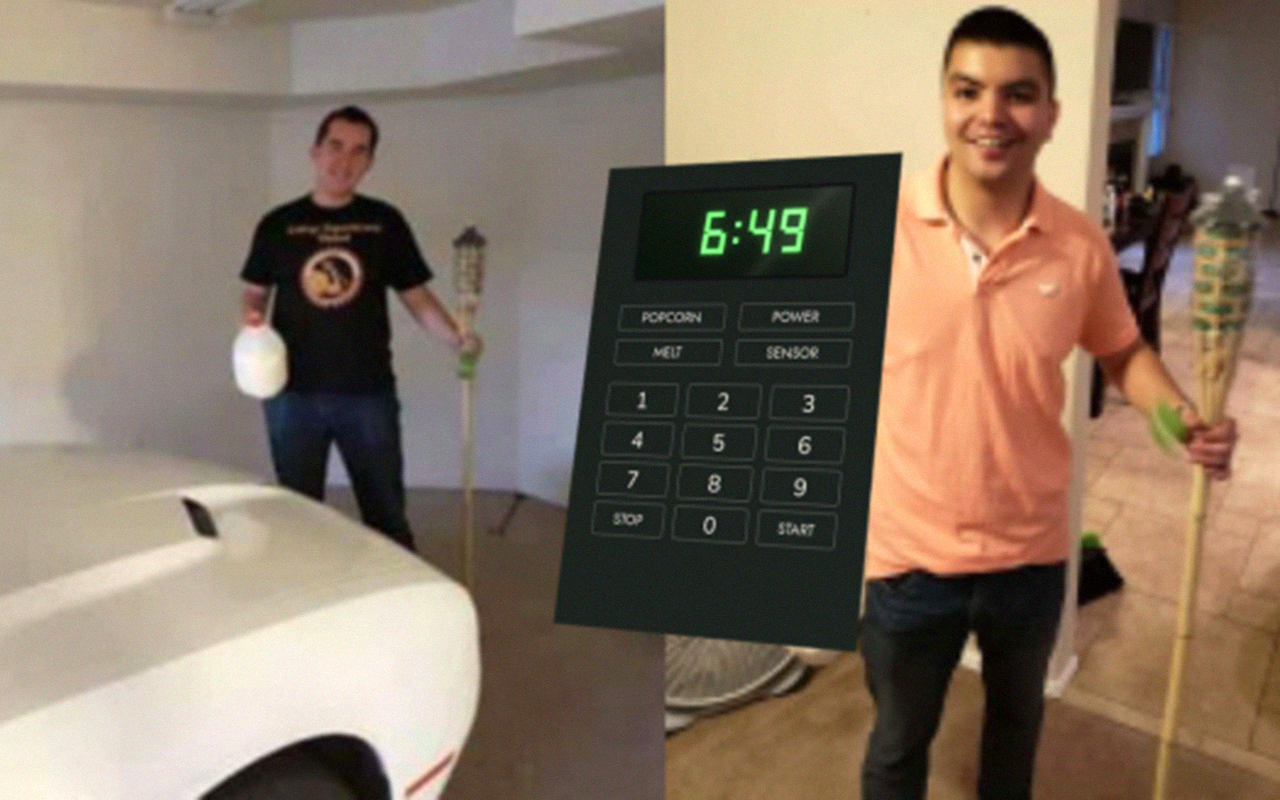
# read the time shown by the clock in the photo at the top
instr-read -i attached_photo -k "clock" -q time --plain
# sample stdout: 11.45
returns 6.49
